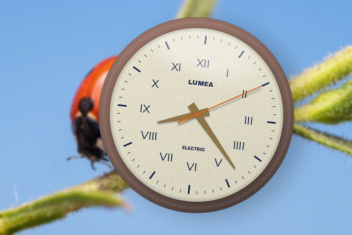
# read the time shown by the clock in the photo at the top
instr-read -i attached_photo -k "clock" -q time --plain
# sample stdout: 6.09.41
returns 8.23.10
